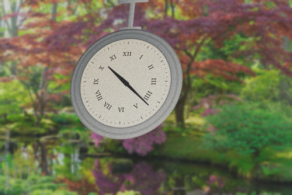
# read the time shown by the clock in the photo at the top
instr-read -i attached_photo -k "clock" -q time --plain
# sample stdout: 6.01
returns 10.22
